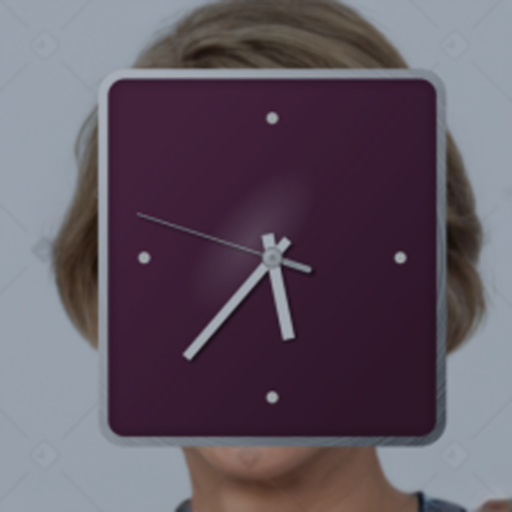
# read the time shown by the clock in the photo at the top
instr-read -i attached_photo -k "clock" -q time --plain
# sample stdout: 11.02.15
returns 5.36.48
